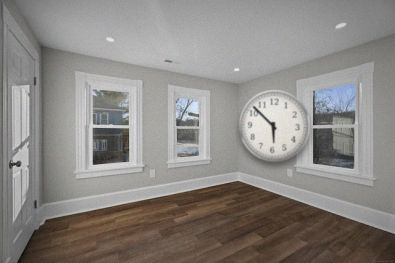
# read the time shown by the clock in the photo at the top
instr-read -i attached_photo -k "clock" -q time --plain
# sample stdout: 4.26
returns 5.52
